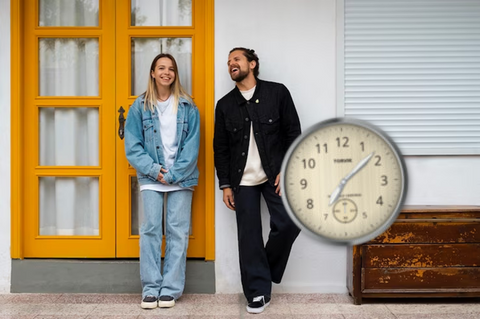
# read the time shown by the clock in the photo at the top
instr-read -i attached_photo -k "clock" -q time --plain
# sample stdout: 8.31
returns 7.08
